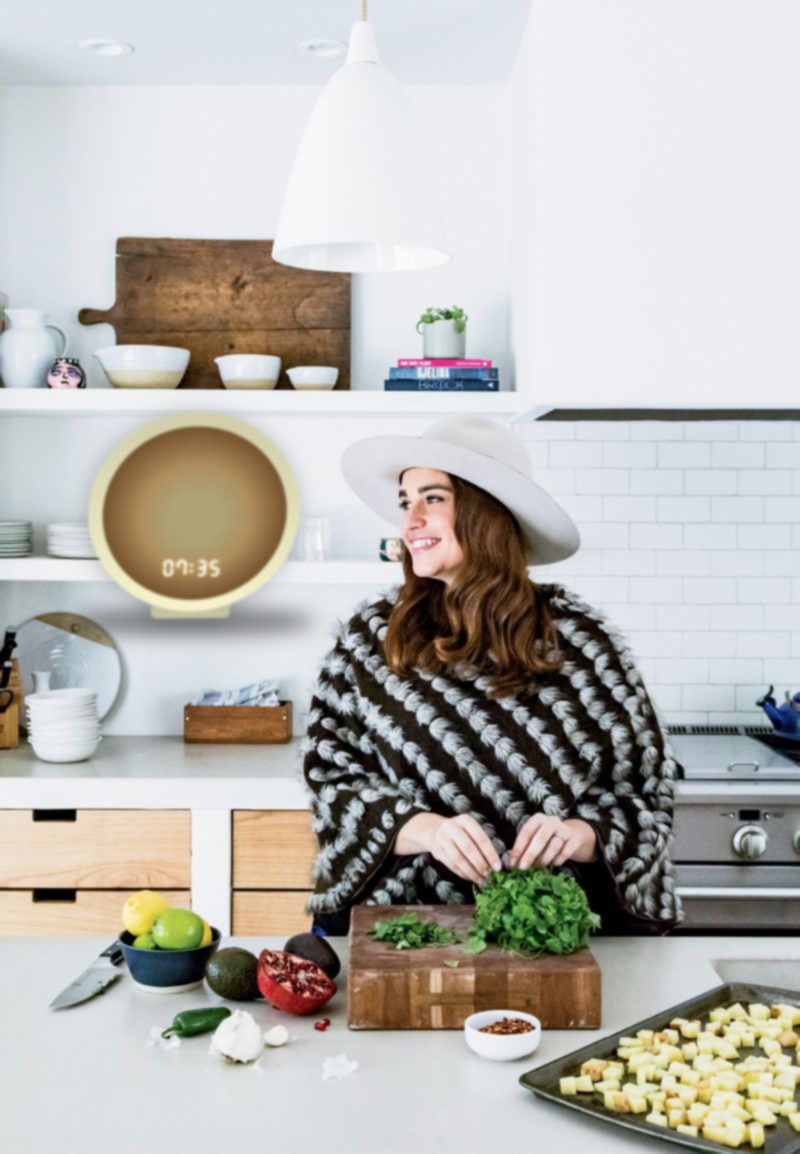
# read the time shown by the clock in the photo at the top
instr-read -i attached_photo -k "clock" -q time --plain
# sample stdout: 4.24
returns 7.35
